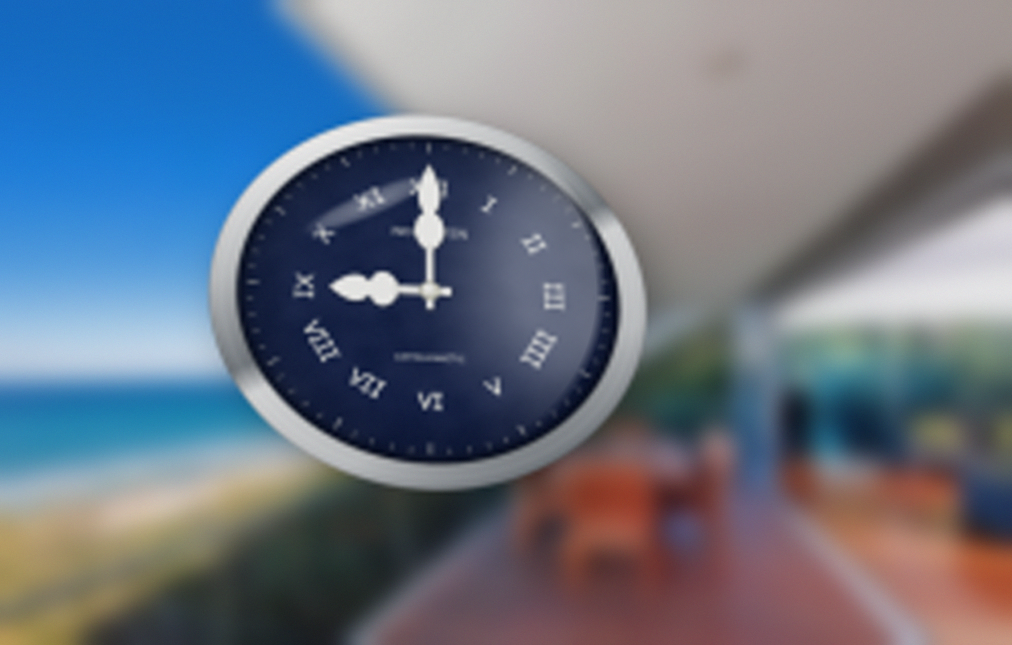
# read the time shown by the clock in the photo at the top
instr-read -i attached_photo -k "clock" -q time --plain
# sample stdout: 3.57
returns 9.00
